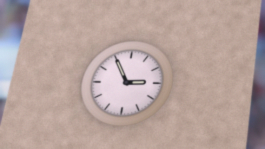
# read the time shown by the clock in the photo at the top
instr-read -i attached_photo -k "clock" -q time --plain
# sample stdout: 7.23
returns 2.55
